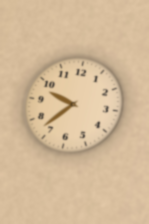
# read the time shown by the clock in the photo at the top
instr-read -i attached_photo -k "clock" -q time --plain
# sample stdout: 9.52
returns 9.37
